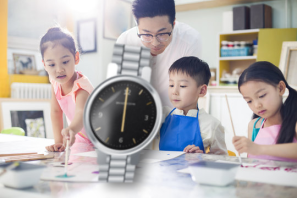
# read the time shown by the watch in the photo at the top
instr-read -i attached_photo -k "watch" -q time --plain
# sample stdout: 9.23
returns 6.00
